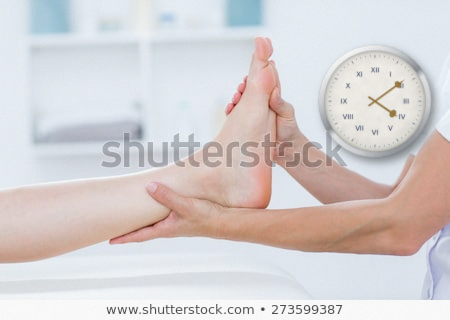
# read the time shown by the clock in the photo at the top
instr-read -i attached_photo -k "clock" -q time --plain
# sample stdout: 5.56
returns 4.09
